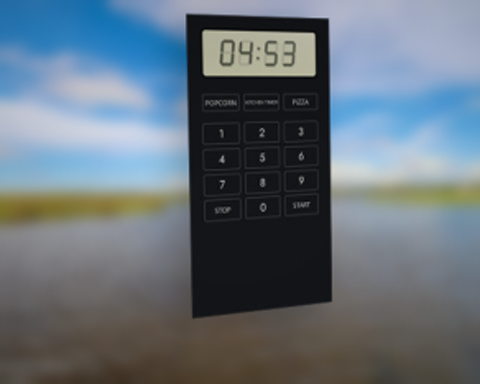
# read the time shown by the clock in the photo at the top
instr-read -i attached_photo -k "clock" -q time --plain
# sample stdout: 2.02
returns 4.53
